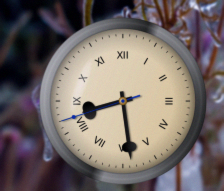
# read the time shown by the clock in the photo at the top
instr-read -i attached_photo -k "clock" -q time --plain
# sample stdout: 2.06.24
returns 8.28.42
